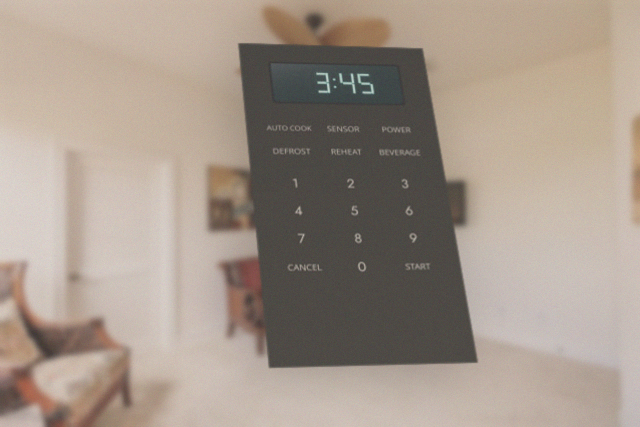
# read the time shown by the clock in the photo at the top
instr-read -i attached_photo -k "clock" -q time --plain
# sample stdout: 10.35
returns 3.45
